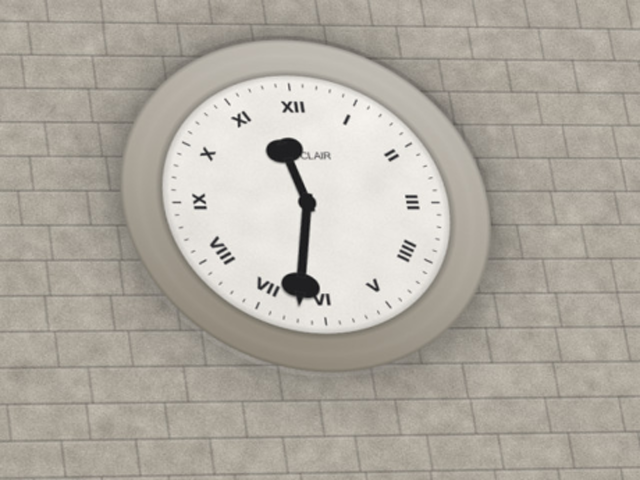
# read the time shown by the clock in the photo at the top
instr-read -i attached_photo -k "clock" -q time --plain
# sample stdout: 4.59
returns 11.32
